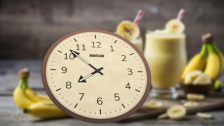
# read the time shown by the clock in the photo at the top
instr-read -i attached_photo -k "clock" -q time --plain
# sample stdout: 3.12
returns 7.52
